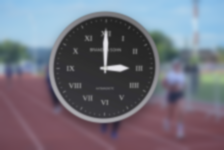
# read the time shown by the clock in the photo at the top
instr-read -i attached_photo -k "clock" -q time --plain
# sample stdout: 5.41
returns 3.00
